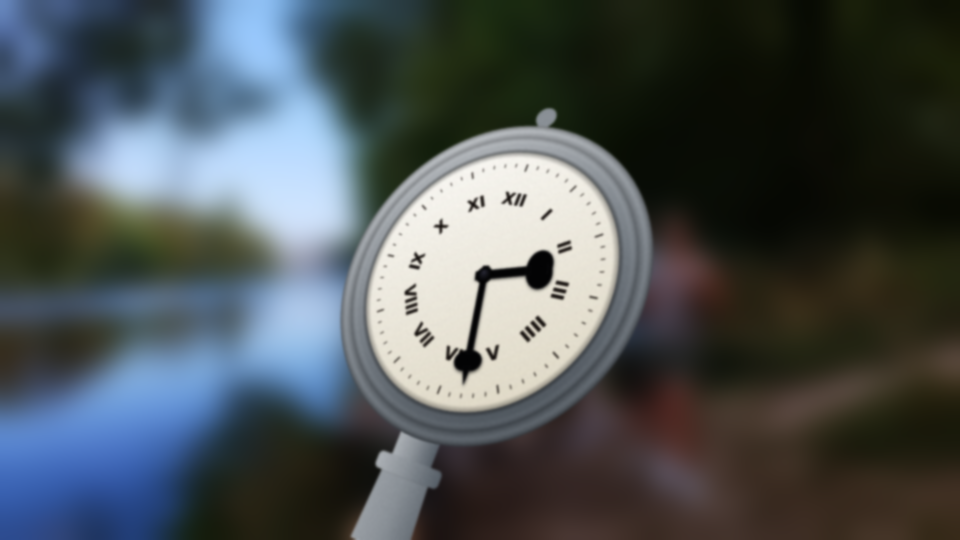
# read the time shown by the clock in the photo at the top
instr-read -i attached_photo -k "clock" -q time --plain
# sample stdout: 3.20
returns 2.28
